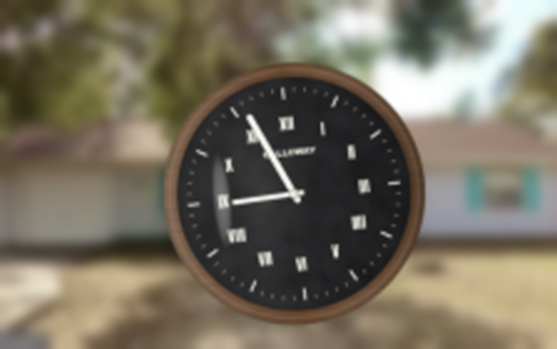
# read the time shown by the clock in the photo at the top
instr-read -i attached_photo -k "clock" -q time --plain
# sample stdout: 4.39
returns 8.56
